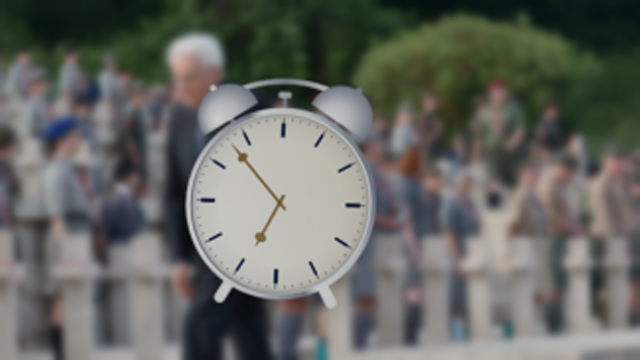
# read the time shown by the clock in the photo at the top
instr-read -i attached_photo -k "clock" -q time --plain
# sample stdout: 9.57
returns 6.53
